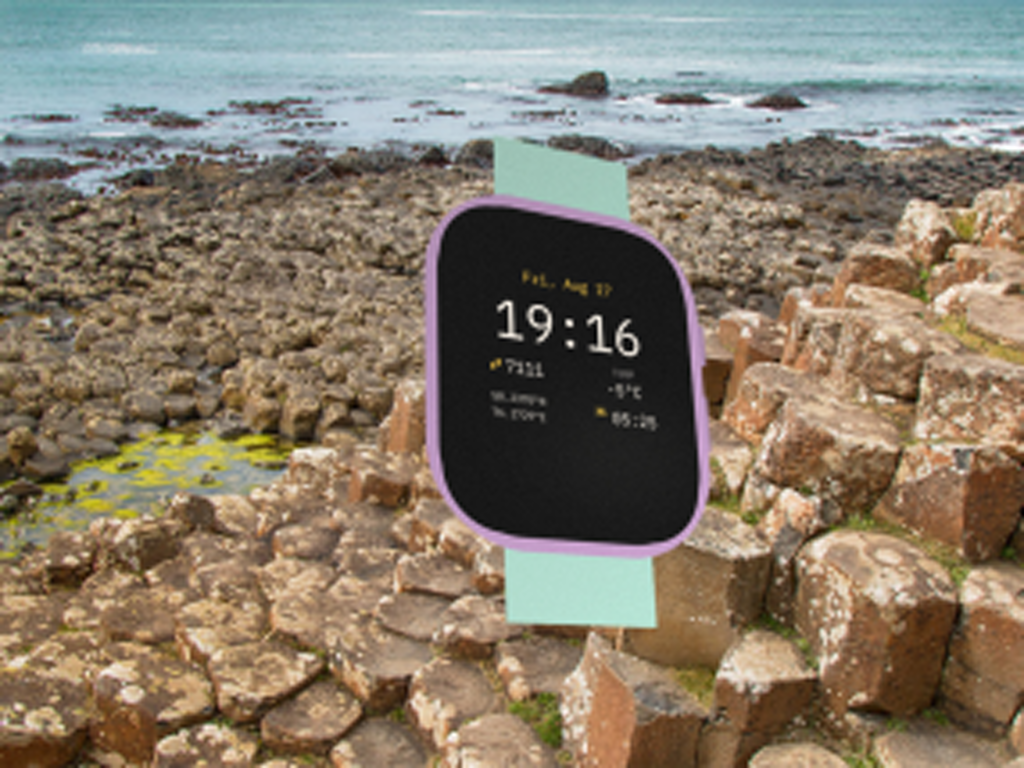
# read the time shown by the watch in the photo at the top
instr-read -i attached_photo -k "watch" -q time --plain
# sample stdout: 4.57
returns 19.16
